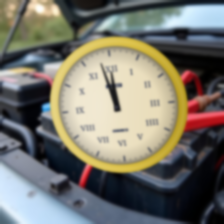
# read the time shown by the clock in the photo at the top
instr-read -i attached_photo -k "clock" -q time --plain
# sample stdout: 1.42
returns 11.58
